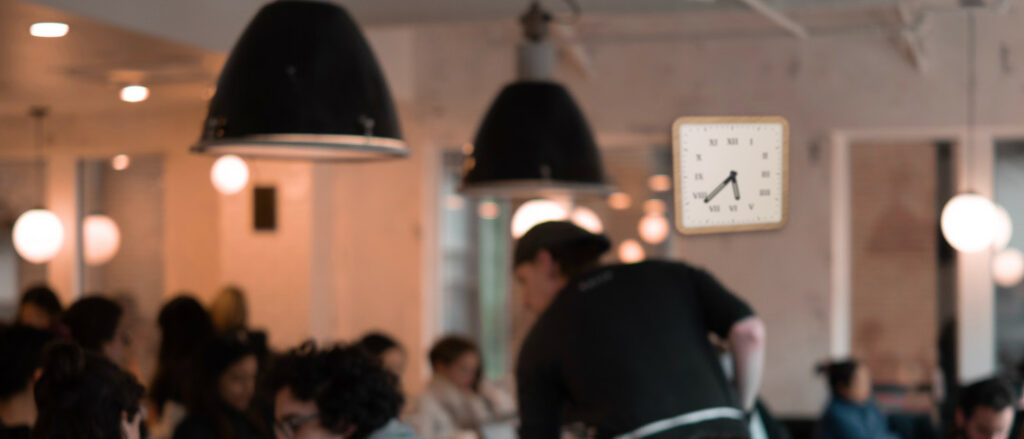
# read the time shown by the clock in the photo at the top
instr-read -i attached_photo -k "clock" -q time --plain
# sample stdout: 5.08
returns 5.38
